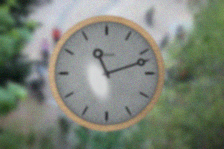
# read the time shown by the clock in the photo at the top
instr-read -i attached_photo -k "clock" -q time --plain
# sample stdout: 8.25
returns 11.12
